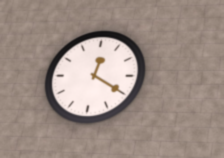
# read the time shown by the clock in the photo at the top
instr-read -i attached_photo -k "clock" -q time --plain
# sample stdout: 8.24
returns 12.20
